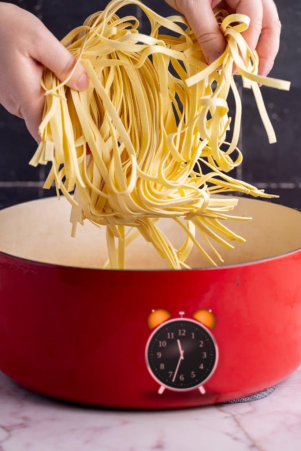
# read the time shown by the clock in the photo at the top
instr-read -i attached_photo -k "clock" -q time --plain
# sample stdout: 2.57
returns 11.33
